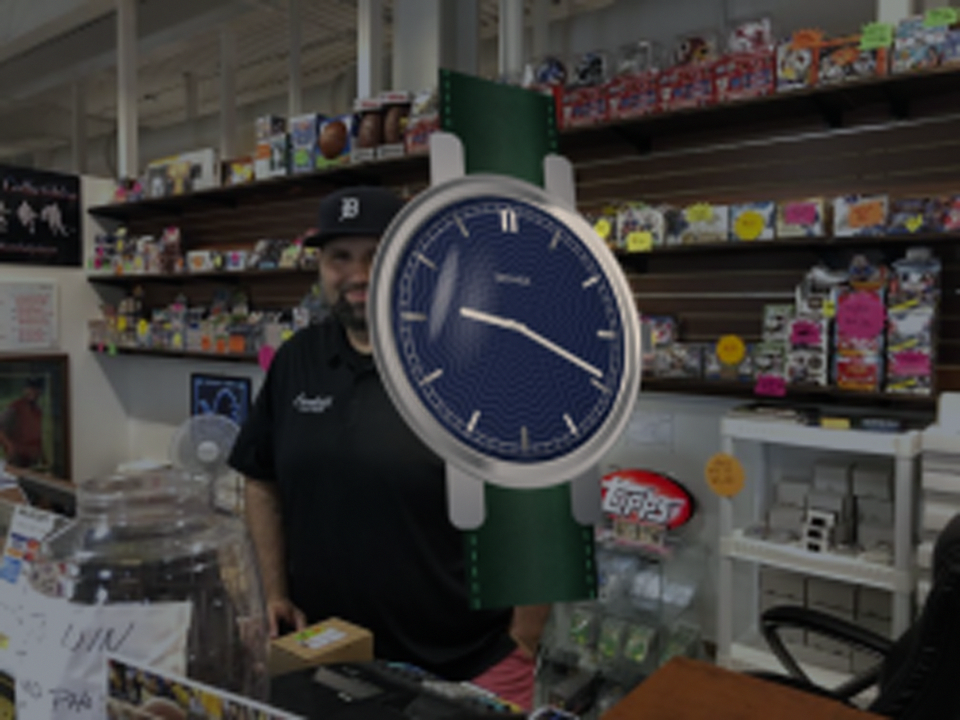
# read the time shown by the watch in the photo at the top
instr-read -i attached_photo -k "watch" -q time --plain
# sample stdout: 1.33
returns 9.19
